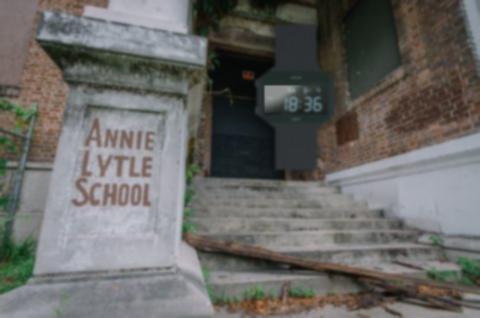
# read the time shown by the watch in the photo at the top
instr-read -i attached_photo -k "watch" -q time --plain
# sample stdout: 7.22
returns 18.36
